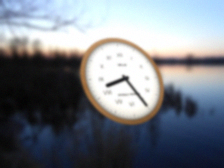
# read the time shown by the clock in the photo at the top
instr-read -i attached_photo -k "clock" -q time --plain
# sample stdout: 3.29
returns 8.25
